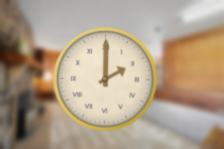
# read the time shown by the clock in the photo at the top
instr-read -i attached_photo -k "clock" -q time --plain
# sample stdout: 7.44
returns 2.00
